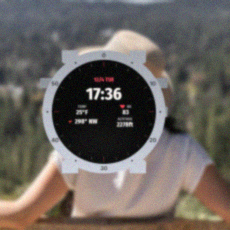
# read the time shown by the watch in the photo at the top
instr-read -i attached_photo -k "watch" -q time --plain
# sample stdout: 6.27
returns 17.36
